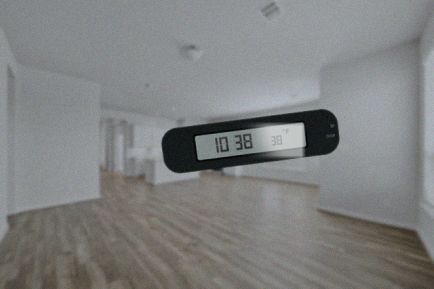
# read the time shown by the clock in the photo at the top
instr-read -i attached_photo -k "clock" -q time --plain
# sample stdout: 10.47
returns 10.38
